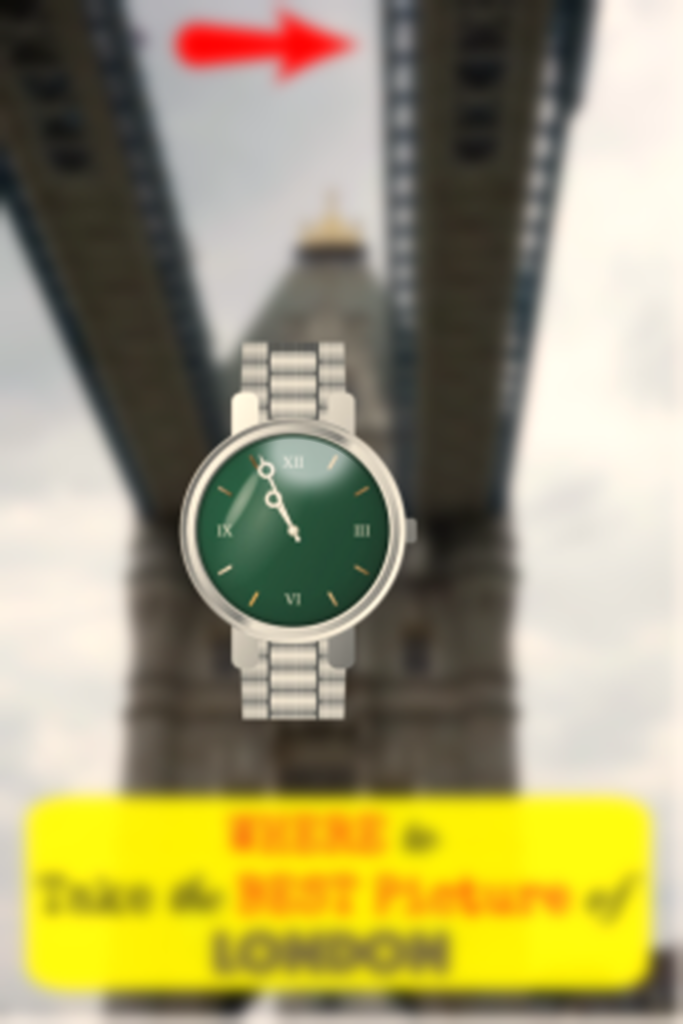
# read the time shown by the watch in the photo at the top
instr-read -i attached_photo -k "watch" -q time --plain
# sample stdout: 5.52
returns 10.56
